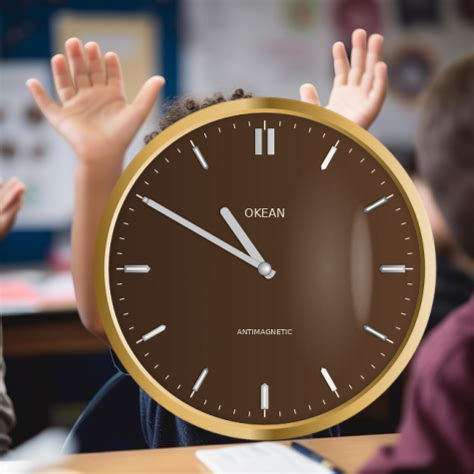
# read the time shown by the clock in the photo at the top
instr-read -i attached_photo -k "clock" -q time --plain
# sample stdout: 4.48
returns 10.50
